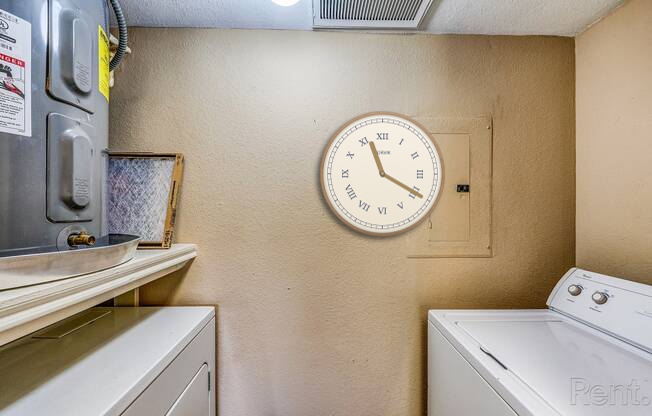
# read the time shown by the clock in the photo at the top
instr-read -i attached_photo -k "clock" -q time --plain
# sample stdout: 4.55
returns 11.20
